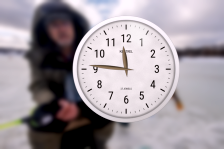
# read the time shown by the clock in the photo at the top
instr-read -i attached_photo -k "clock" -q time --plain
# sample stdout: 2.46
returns 11.46
